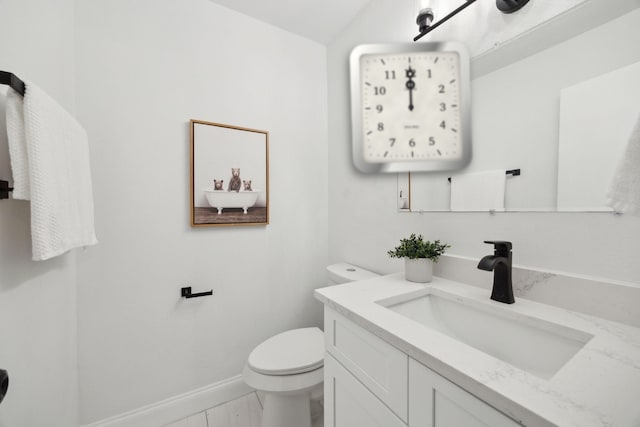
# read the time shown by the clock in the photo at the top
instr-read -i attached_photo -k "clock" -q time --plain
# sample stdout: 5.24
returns 12.00
